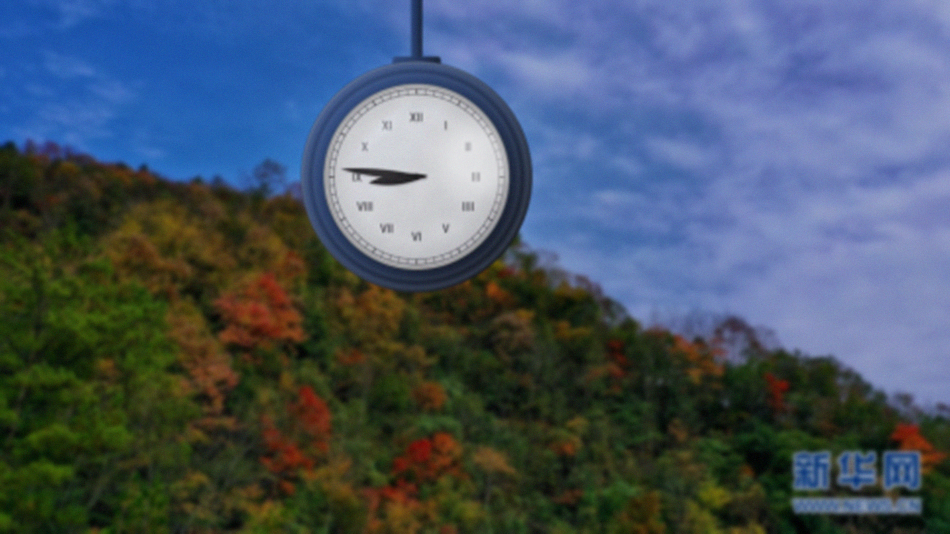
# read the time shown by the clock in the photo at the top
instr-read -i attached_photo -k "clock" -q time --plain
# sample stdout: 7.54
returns 8.46
